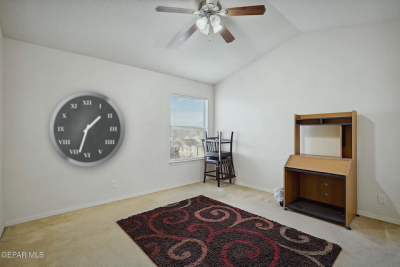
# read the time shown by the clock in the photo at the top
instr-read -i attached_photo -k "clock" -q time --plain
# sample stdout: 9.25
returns 1.33
